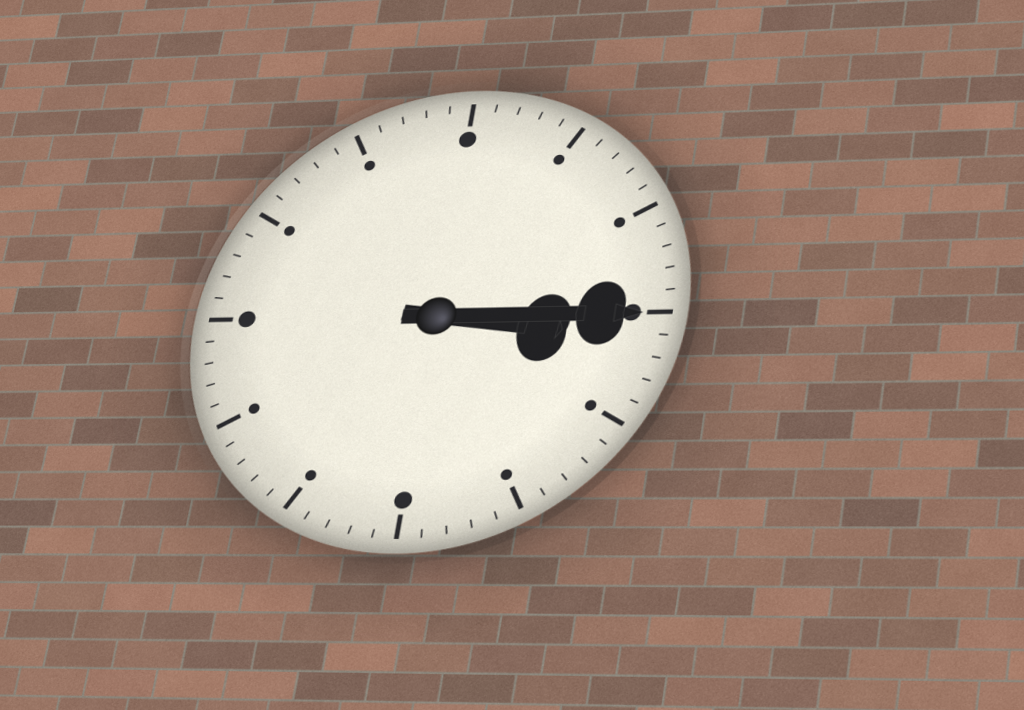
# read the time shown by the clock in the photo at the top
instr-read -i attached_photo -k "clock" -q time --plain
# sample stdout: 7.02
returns 3.15
